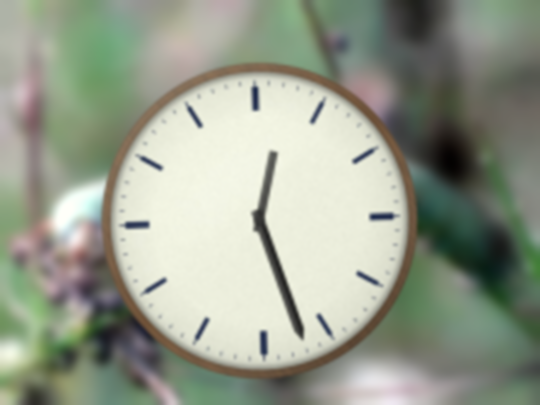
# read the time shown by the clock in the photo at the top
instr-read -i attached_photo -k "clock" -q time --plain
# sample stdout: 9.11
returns 12.27
